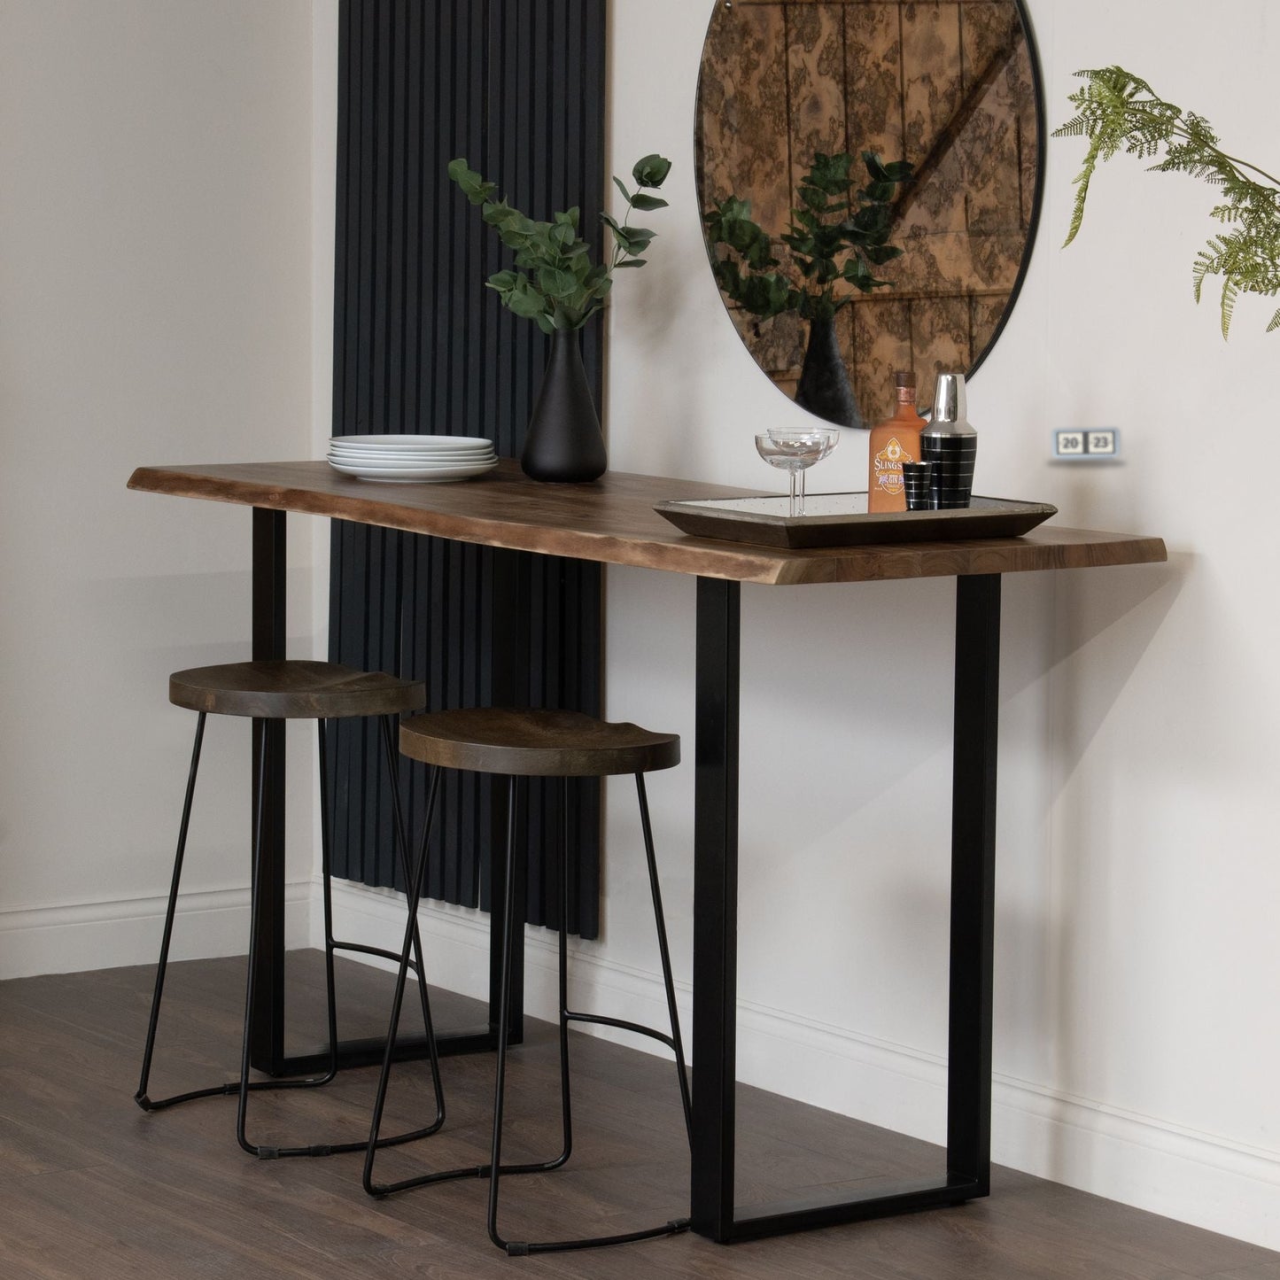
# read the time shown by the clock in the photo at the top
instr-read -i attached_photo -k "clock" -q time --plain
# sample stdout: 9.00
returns 20.23
